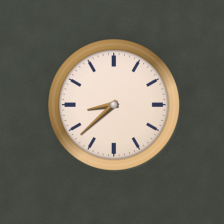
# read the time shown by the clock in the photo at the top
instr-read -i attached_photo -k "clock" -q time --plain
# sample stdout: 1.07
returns 8.38
